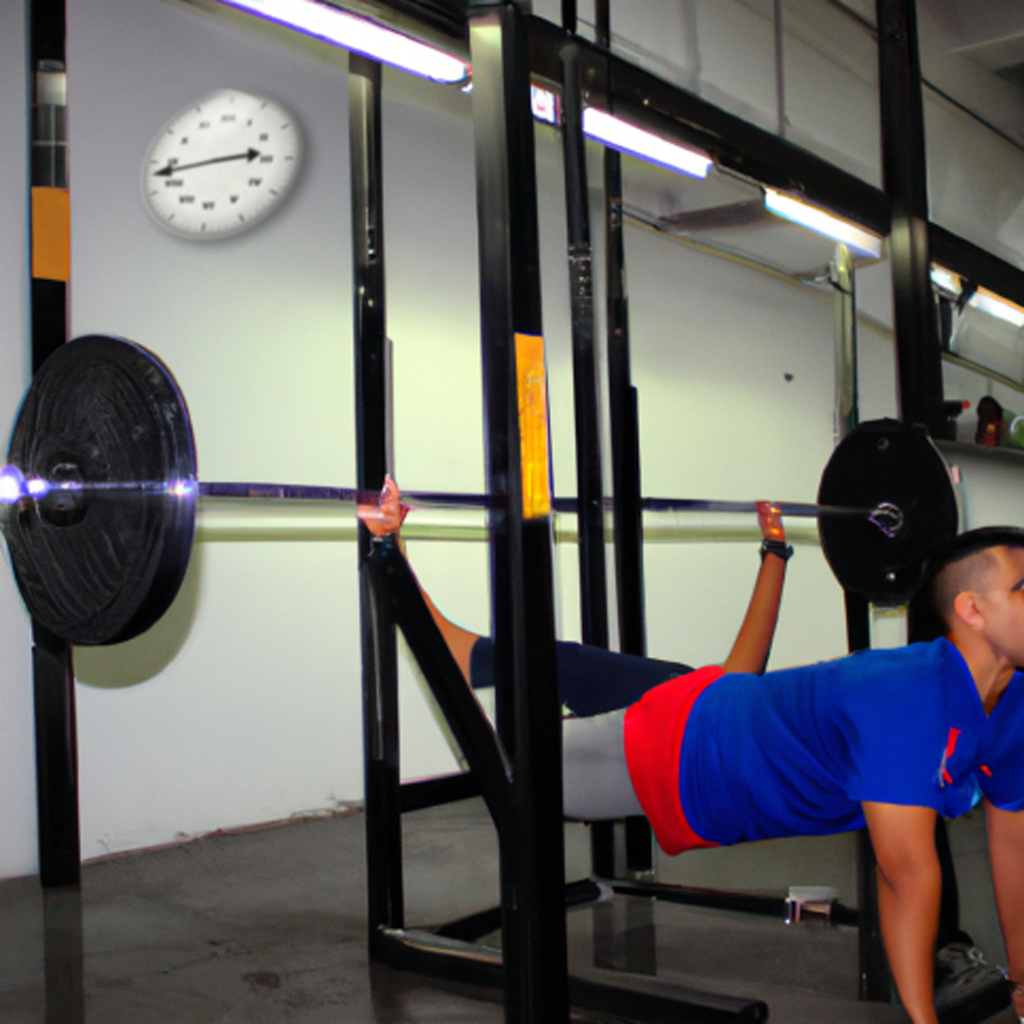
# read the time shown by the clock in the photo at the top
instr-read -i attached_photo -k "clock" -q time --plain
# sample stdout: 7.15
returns 2.43
